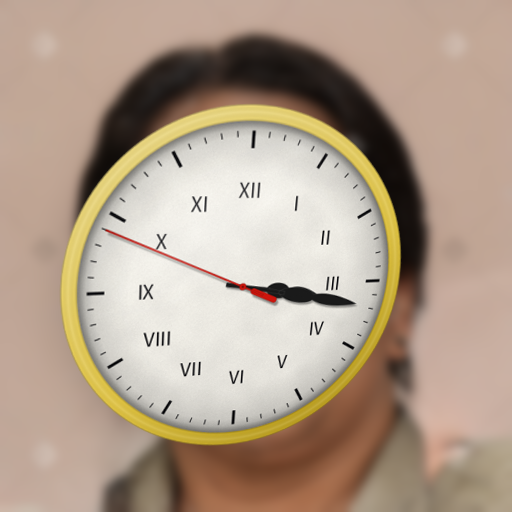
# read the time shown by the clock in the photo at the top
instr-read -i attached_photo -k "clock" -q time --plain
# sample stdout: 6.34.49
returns 3.16.49
